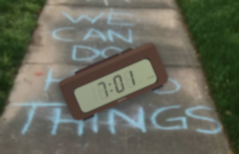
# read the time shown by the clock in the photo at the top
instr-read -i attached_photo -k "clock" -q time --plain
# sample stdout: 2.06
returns 7.01
